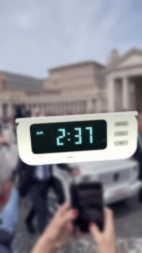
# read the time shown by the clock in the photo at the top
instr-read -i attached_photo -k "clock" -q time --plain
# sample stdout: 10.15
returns 2.37
